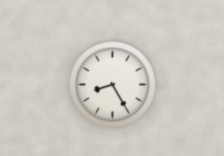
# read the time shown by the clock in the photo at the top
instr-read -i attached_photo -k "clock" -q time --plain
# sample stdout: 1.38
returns 8.25
